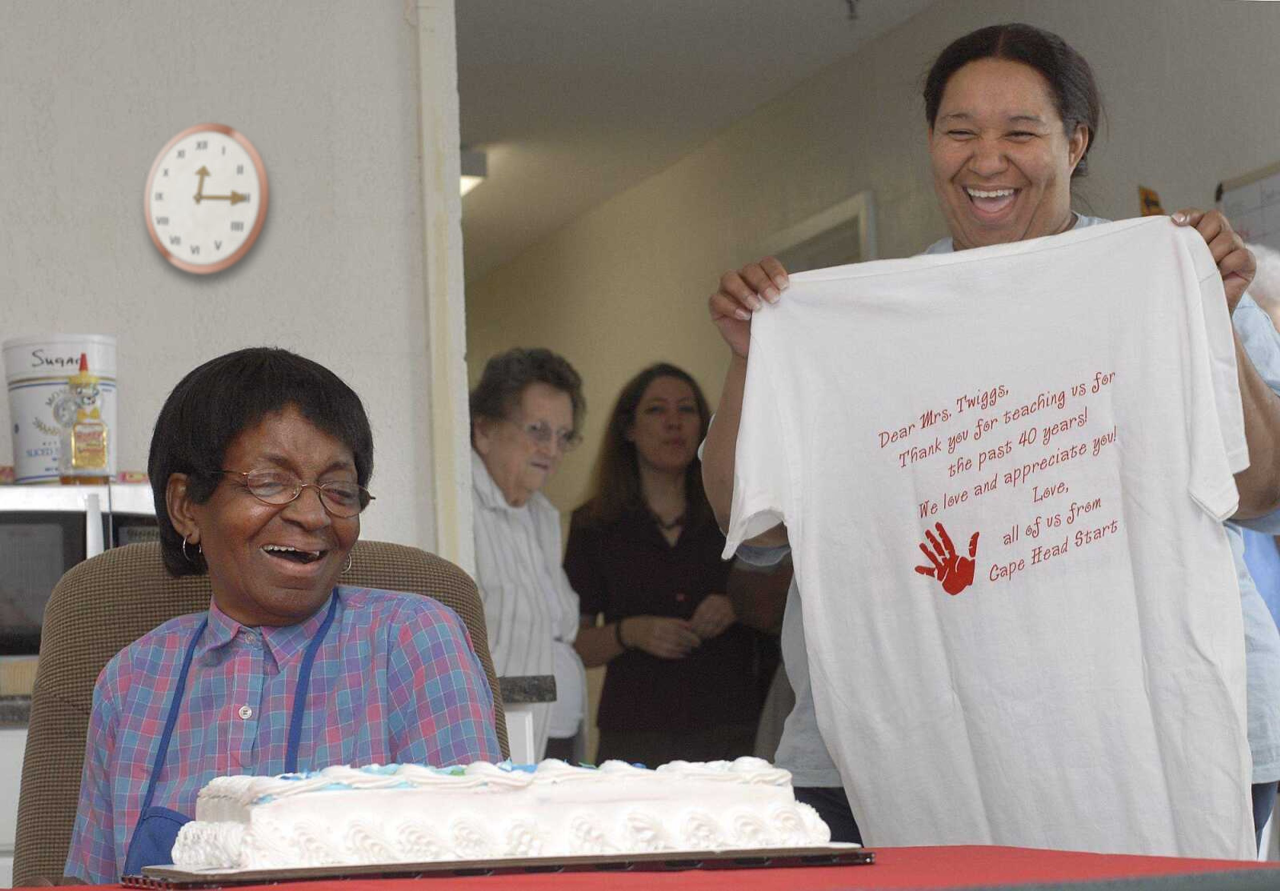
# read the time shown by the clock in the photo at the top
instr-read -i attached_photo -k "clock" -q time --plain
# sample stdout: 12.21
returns 12.15
